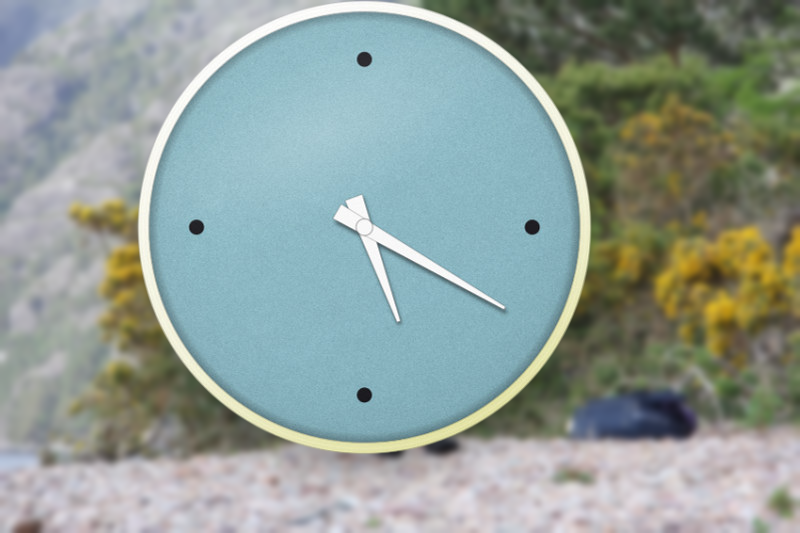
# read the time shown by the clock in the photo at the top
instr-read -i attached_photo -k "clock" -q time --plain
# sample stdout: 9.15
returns 5.20
